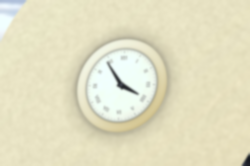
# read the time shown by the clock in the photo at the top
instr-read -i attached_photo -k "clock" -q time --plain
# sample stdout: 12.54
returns 3.54
